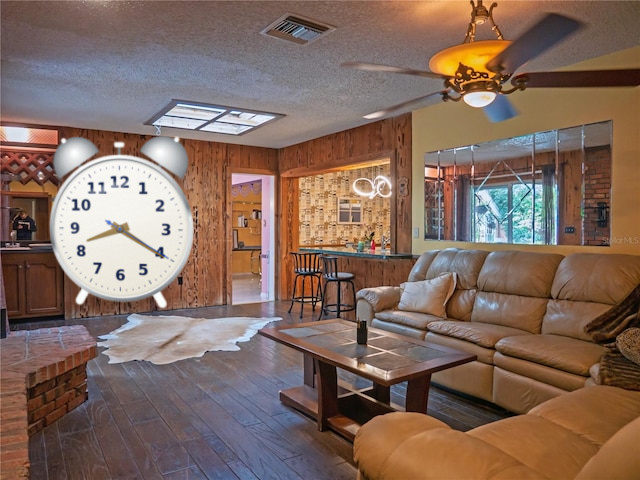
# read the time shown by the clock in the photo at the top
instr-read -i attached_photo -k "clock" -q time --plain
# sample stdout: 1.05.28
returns 8.20.20
